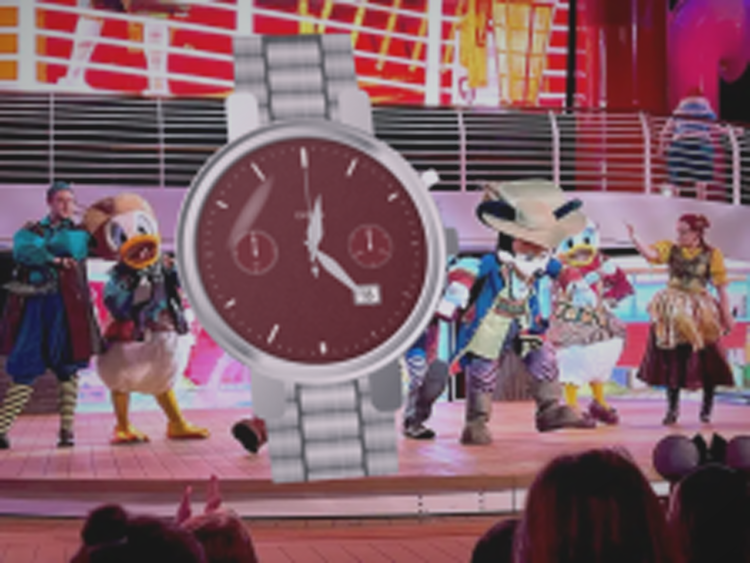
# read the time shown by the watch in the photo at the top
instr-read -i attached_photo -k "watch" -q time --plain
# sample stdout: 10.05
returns 12.23
